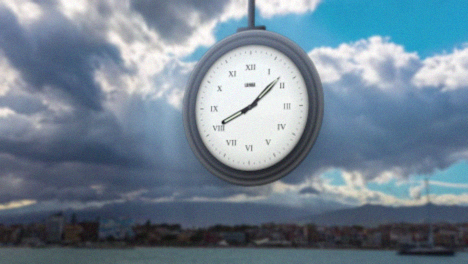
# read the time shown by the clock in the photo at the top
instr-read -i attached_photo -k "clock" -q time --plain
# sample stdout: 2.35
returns 8.08
